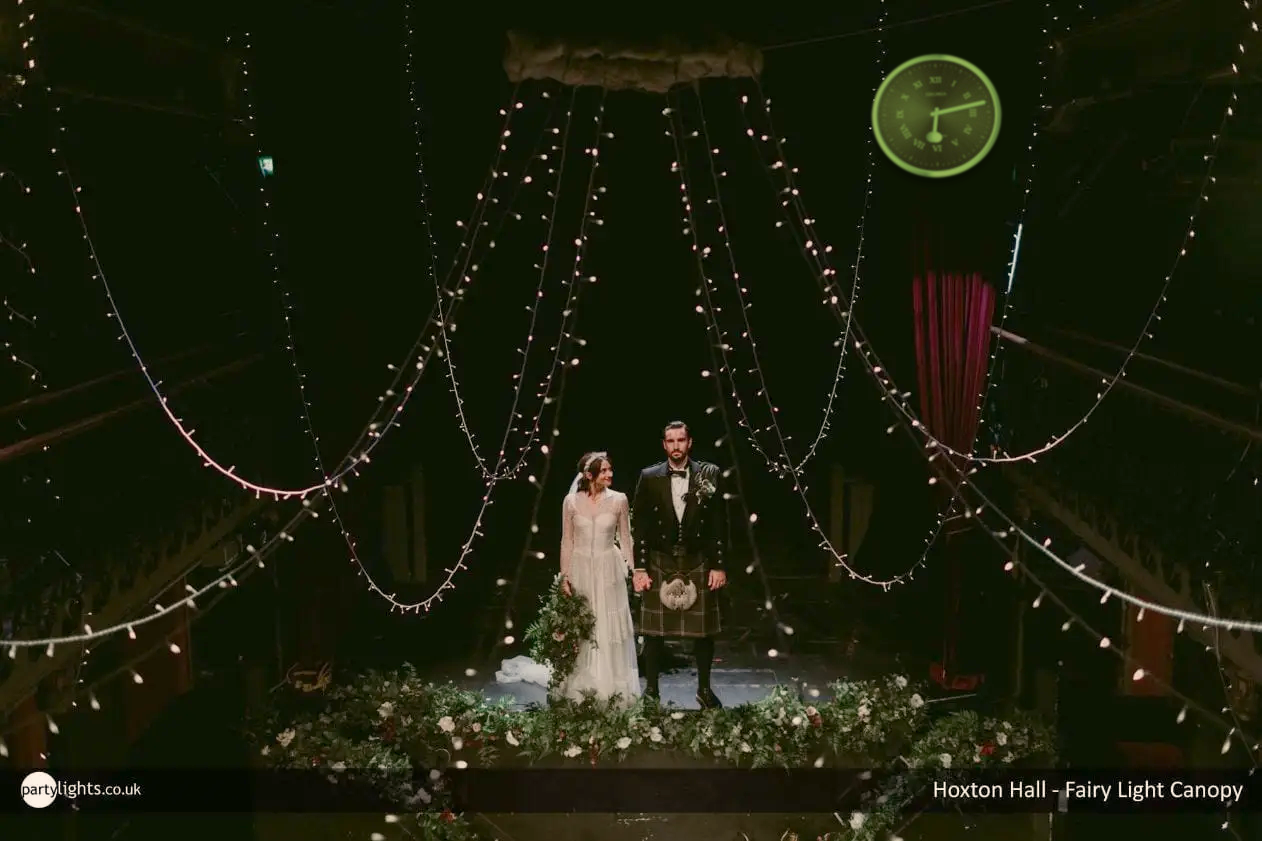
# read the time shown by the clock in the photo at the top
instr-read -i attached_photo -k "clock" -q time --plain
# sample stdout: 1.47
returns 6.13
